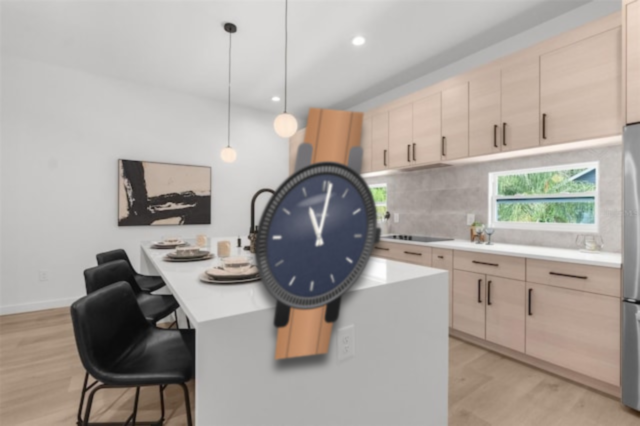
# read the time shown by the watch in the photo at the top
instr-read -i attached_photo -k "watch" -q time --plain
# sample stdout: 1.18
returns 11.01
